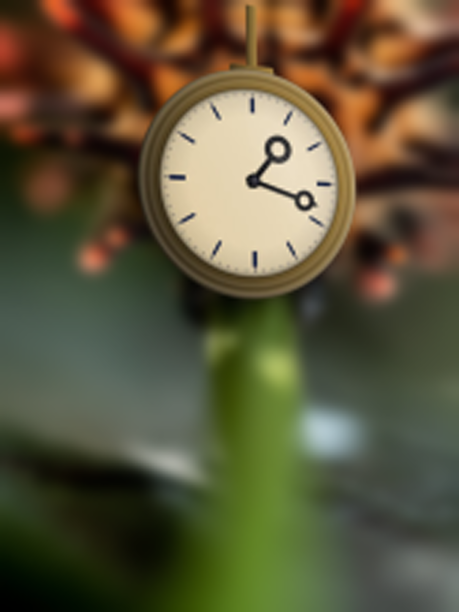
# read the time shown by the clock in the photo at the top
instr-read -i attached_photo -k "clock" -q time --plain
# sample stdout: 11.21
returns 1.18
